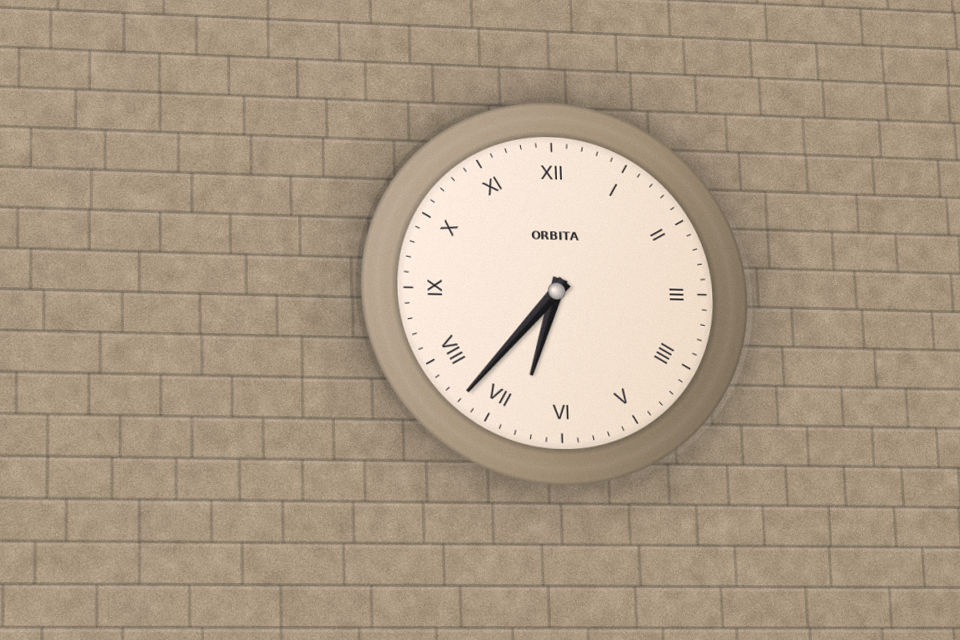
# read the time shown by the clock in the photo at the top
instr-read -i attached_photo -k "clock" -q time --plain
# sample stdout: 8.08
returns 6.37
